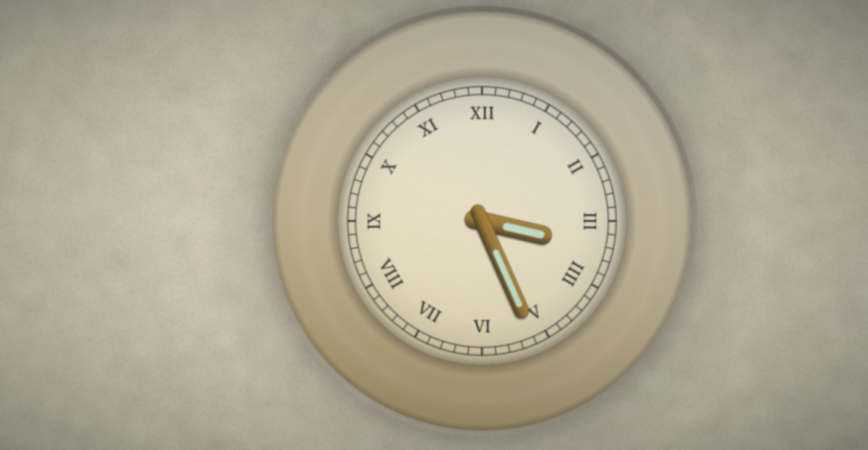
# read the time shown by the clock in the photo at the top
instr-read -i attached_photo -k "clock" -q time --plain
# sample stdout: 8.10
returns 3.26
